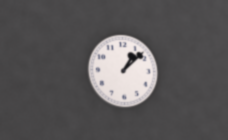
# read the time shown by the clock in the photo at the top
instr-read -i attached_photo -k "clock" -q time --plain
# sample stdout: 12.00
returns 1.08
